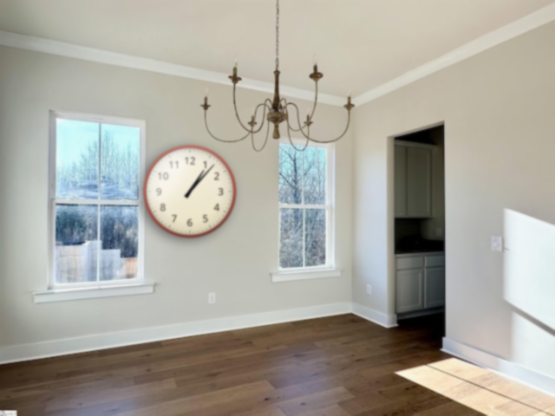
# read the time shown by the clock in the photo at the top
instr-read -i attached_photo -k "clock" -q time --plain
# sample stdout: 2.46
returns 1.07
